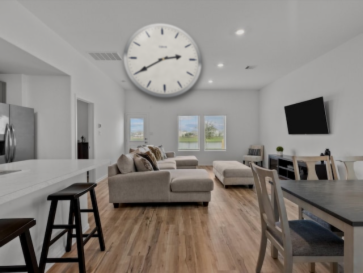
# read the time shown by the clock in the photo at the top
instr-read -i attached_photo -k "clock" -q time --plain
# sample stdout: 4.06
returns 2.40
